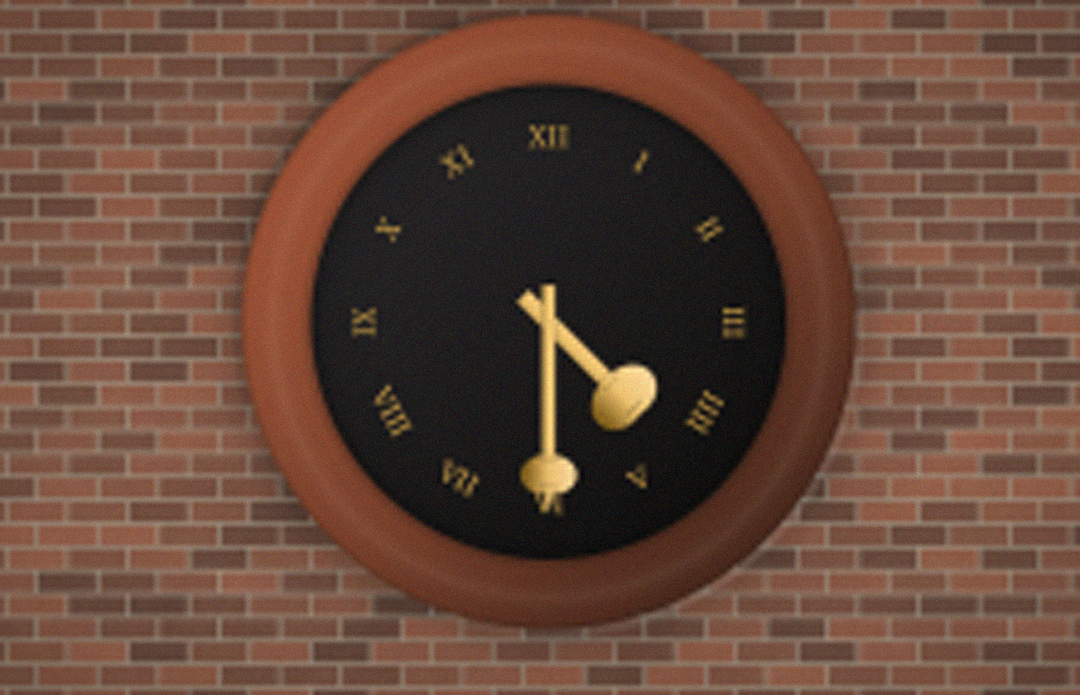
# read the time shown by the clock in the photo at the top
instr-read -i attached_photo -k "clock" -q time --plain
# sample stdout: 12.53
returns 4.30
